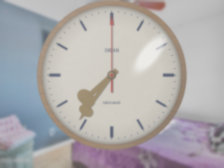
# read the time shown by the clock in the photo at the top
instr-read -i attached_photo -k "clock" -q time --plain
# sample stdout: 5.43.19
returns 7.36.00
